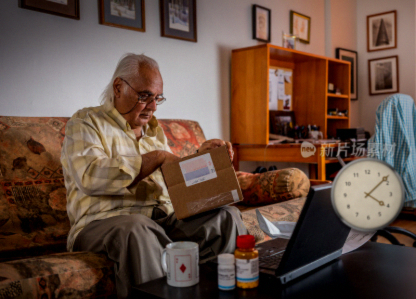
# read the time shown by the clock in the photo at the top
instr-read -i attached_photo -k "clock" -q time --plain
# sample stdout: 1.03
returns 4.08
